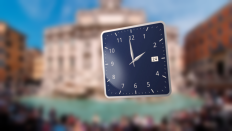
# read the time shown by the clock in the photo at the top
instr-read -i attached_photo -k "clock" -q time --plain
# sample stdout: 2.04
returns 1.59
